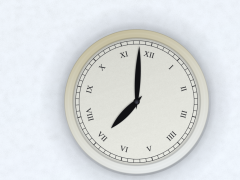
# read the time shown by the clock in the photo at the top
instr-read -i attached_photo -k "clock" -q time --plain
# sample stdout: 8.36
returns 6.58
